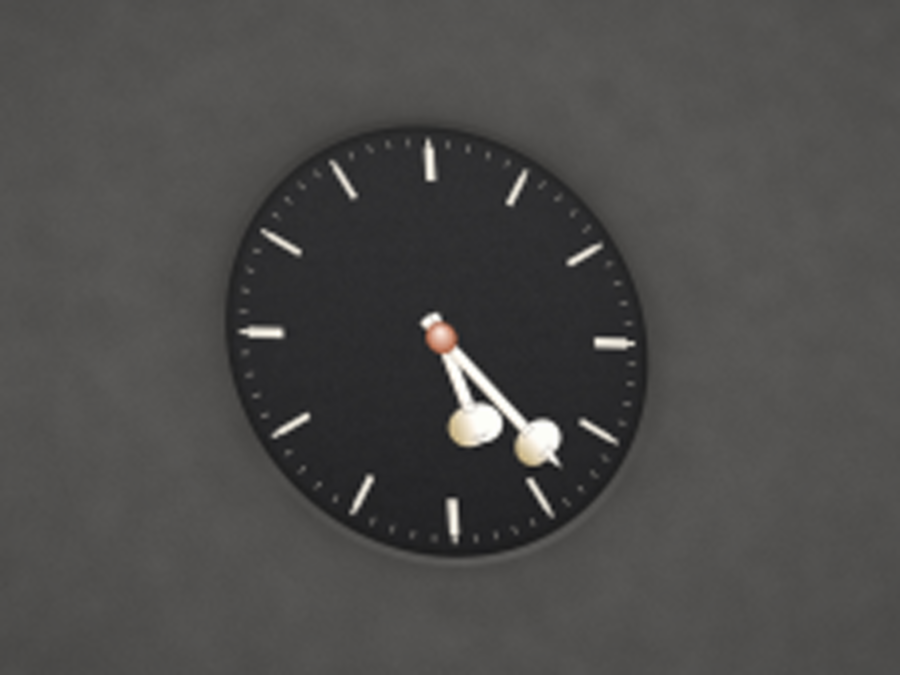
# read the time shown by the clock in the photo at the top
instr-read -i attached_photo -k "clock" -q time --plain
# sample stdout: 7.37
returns 5.23
